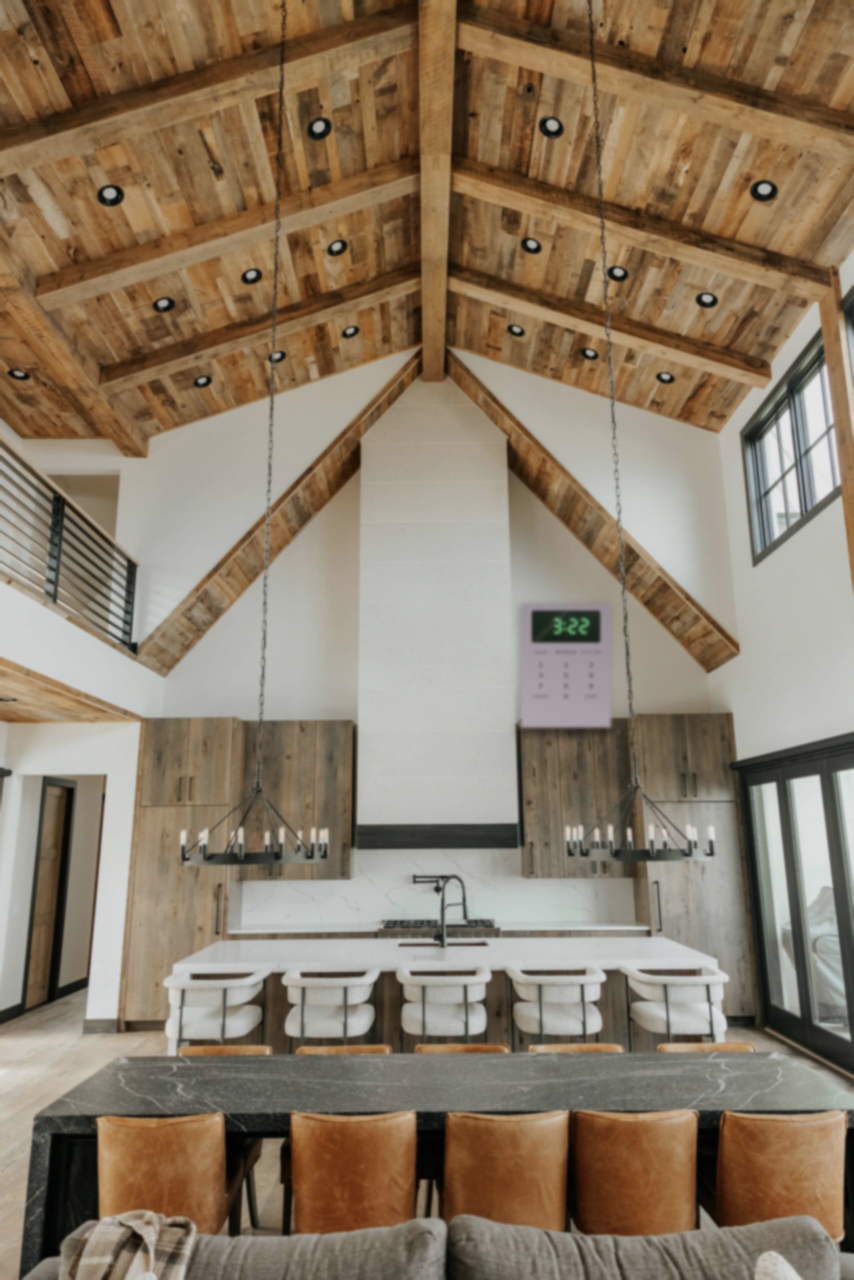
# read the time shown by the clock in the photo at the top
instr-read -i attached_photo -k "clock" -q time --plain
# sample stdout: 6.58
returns 3.22
